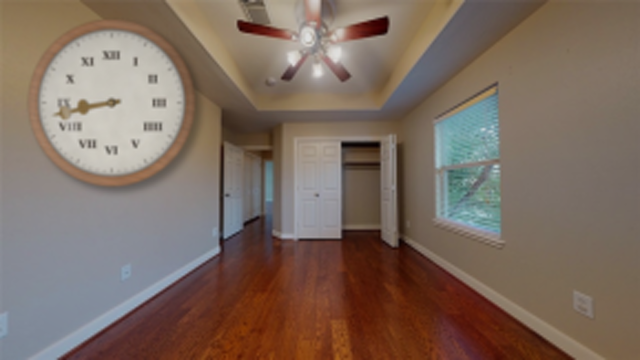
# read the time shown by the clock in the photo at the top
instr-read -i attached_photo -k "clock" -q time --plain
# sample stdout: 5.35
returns 8.43
